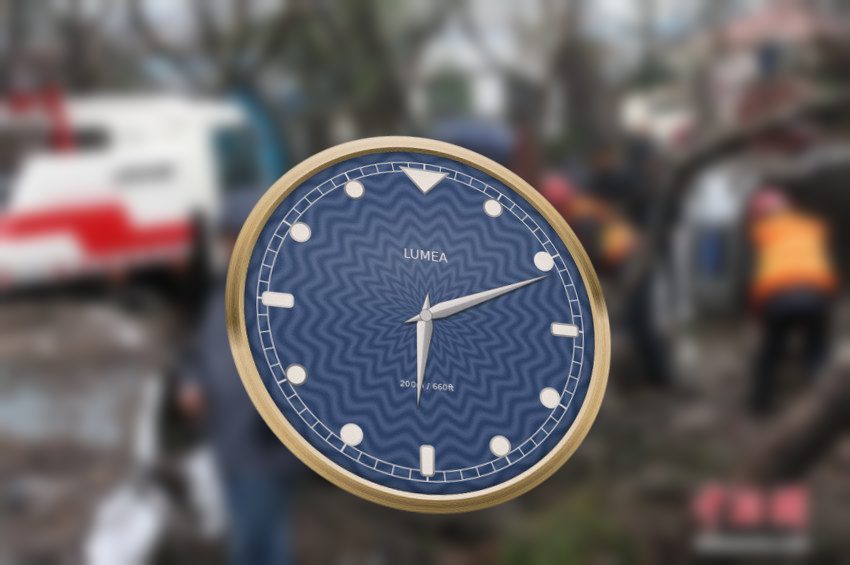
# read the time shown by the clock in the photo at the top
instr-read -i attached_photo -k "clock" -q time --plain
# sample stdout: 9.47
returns 6.11
